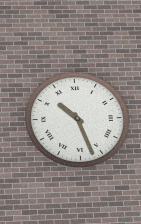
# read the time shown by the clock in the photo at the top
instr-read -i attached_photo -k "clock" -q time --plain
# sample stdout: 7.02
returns 10.27
